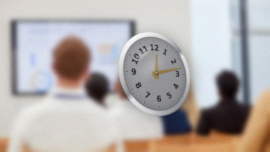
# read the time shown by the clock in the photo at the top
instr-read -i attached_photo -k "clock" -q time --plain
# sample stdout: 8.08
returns 12.13
